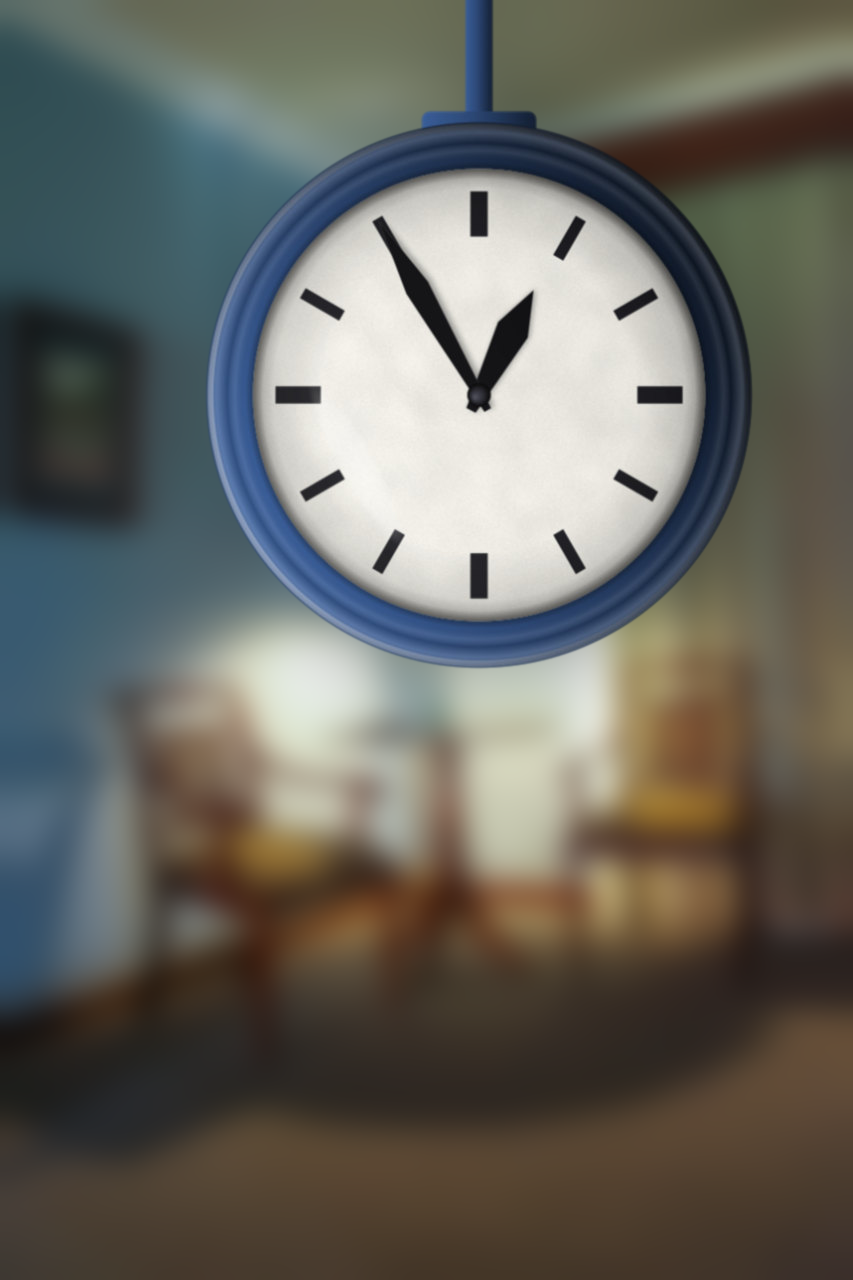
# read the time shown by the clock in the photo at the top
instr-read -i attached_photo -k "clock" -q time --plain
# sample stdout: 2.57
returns 12.55
